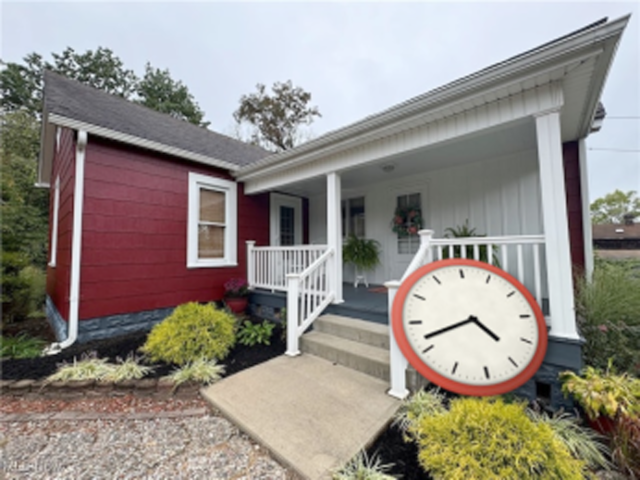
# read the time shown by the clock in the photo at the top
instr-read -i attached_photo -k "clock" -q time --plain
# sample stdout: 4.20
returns 4.42
